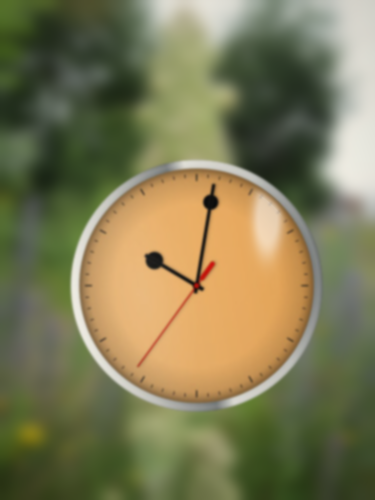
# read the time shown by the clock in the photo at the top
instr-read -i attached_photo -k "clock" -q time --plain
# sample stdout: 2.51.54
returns 10.01.36
